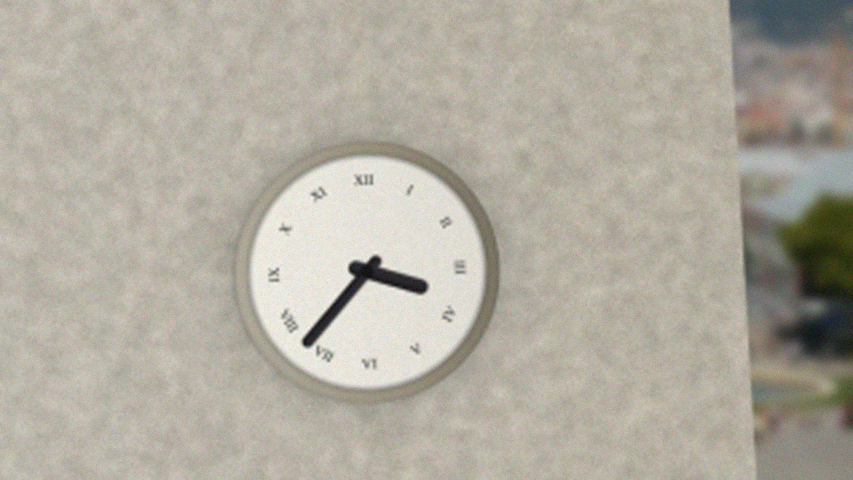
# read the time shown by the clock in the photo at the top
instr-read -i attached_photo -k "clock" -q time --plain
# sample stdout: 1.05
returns 3.37
